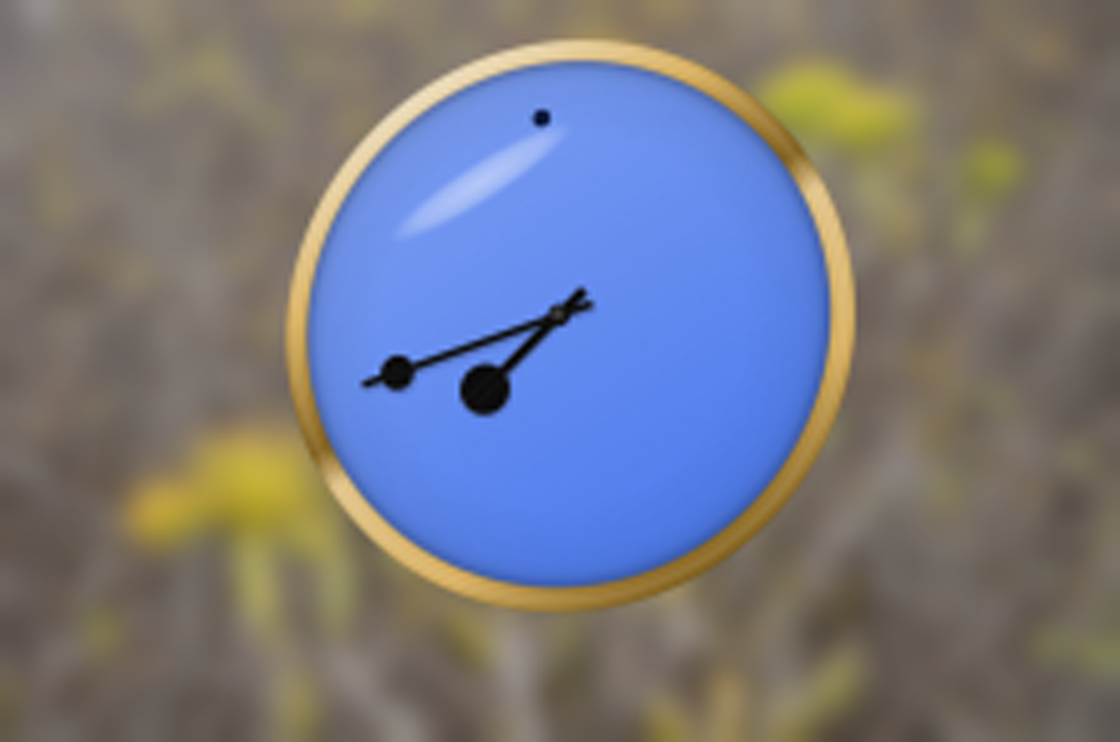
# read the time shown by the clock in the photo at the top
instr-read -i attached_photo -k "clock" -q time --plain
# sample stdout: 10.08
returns 7.43
